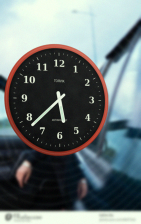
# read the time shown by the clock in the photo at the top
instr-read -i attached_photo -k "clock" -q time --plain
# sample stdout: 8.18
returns 5.38
